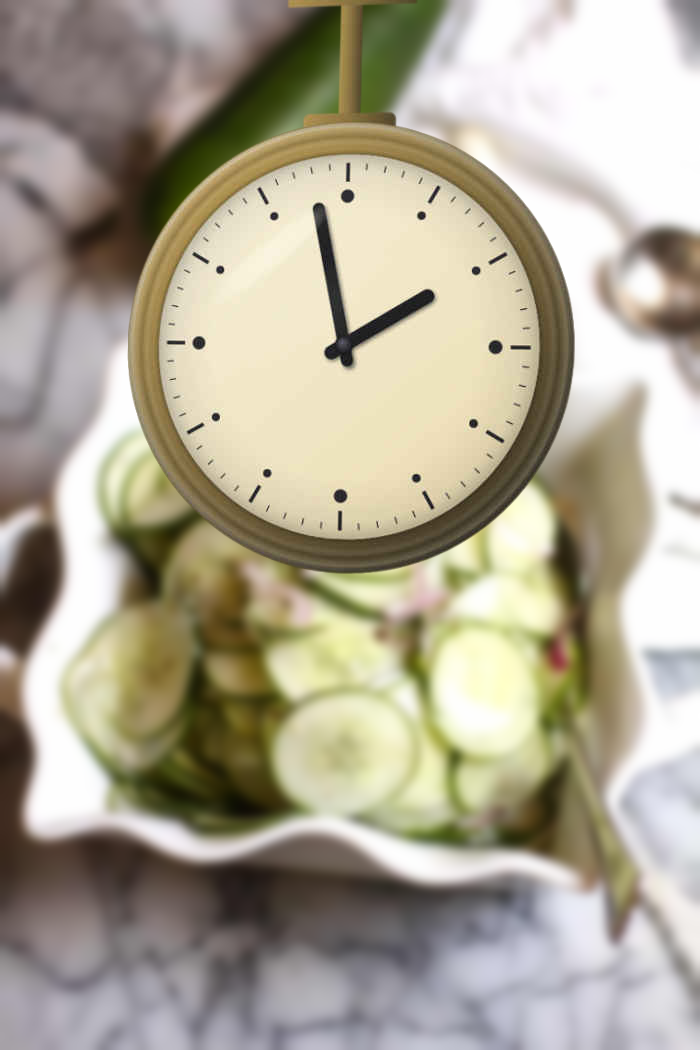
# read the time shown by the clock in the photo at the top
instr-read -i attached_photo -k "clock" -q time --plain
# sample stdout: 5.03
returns 1.58
